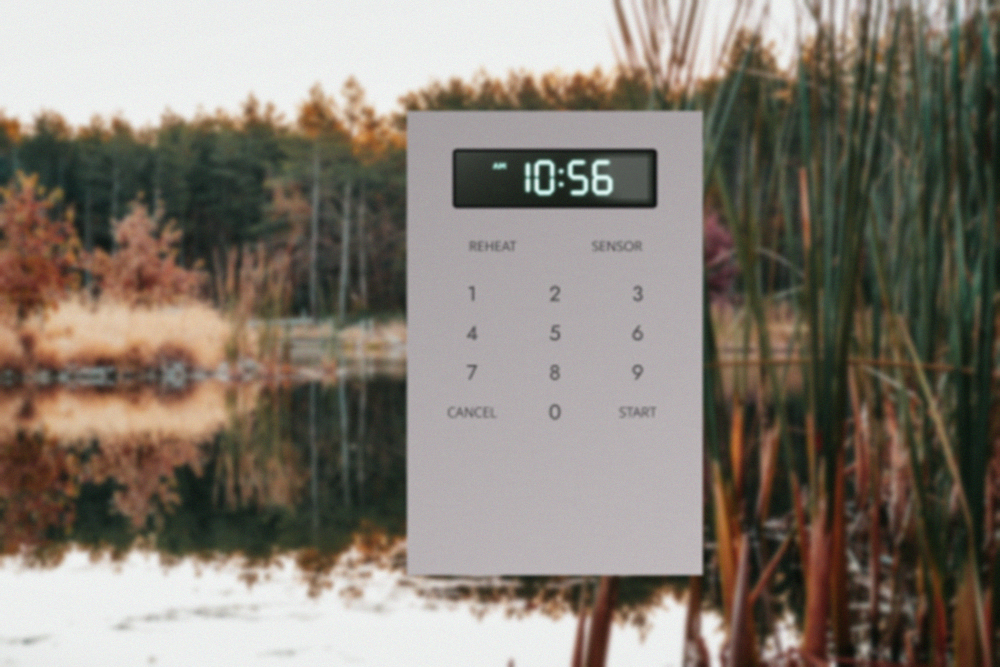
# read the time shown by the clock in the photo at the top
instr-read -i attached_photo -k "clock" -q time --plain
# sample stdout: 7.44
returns 10.56
